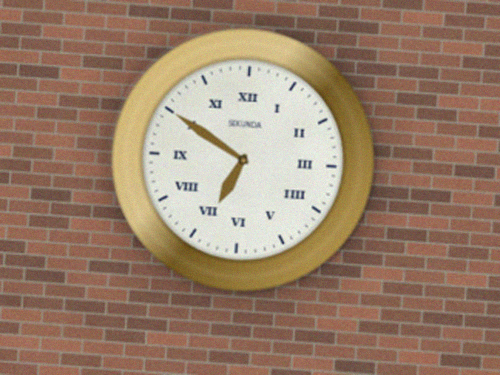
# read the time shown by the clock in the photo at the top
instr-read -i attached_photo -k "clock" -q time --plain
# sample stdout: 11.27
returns 6.50
